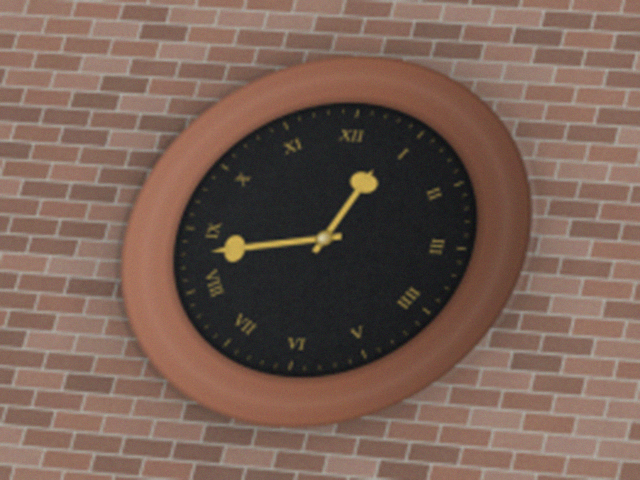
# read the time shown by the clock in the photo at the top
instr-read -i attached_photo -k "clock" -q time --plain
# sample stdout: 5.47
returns 12.43
